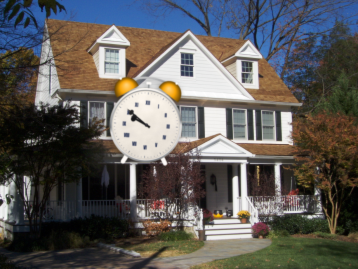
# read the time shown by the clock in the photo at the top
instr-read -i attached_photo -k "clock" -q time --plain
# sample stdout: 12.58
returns 9.51
